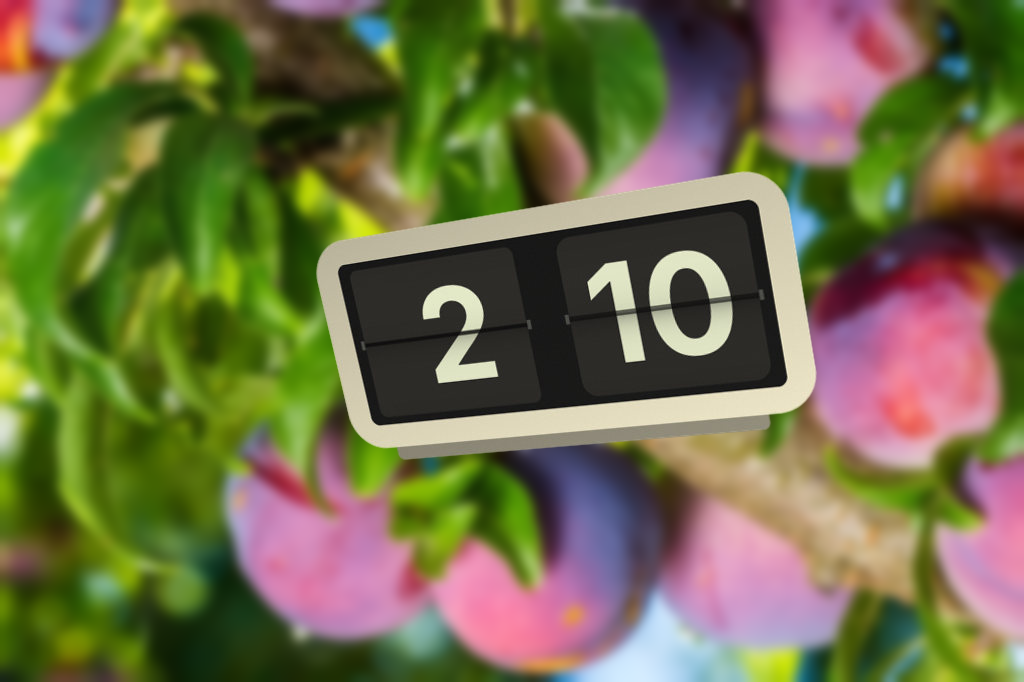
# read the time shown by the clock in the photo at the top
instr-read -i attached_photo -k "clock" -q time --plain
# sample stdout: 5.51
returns 2.10
